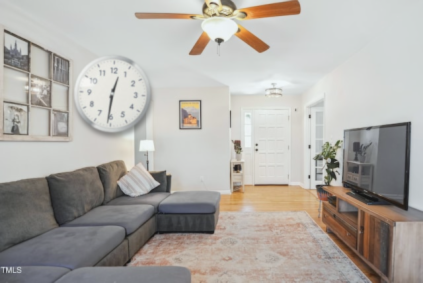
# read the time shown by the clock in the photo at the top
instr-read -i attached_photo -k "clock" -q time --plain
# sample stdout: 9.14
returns 12.31
